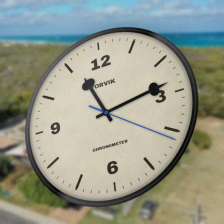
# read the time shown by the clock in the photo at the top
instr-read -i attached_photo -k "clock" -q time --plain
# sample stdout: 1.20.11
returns 11.13.21
